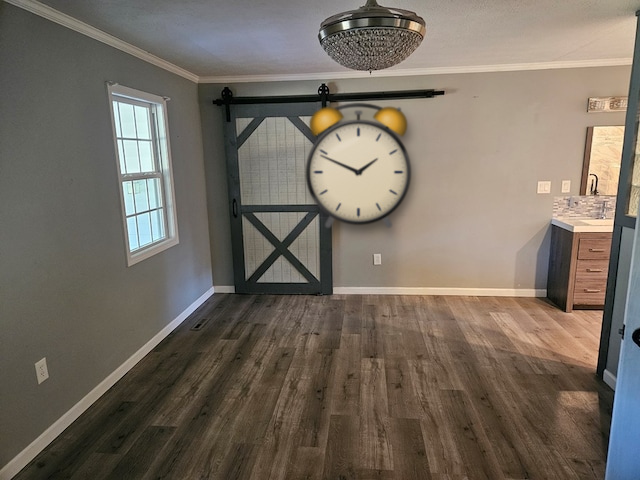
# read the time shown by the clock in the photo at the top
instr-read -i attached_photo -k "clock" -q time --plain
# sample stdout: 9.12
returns 1.49
